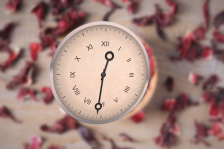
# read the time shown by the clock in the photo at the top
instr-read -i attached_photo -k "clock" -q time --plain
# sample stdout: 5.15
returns 12.31
